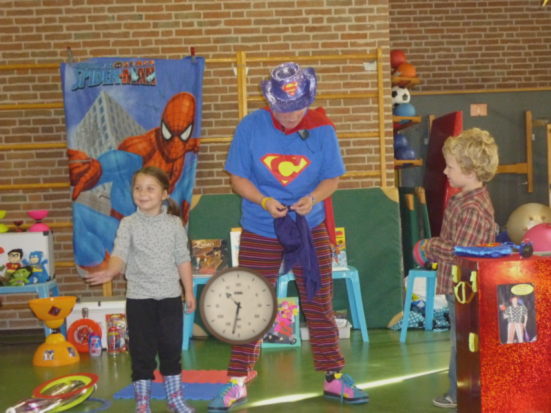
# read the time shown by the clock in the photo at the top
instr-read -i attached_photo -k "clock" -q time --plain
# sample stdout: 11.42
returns 10.32
